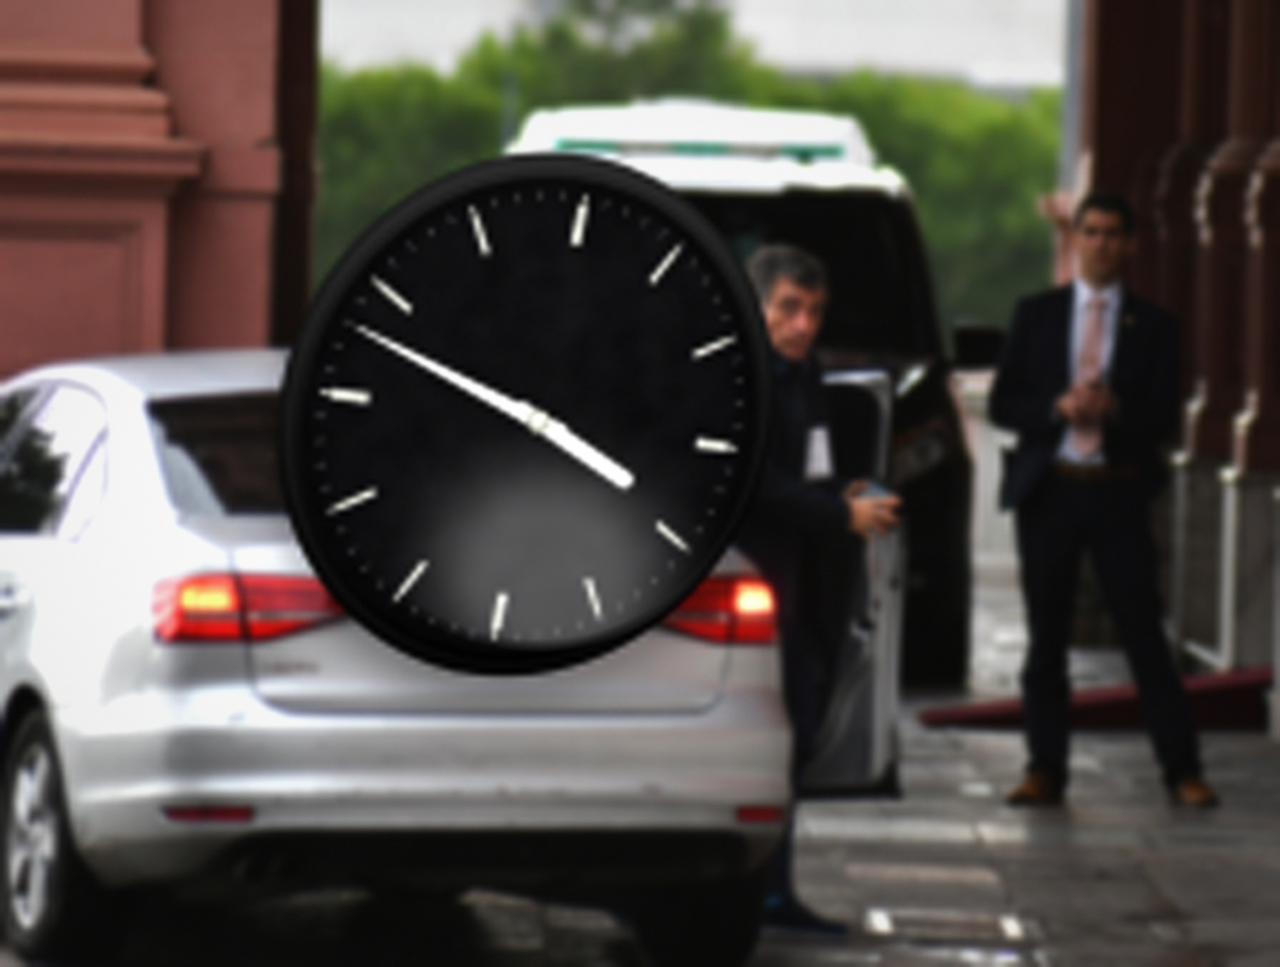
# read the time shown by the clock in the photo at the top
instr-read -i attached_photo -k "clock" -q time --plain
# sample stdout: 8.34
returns 3.48
